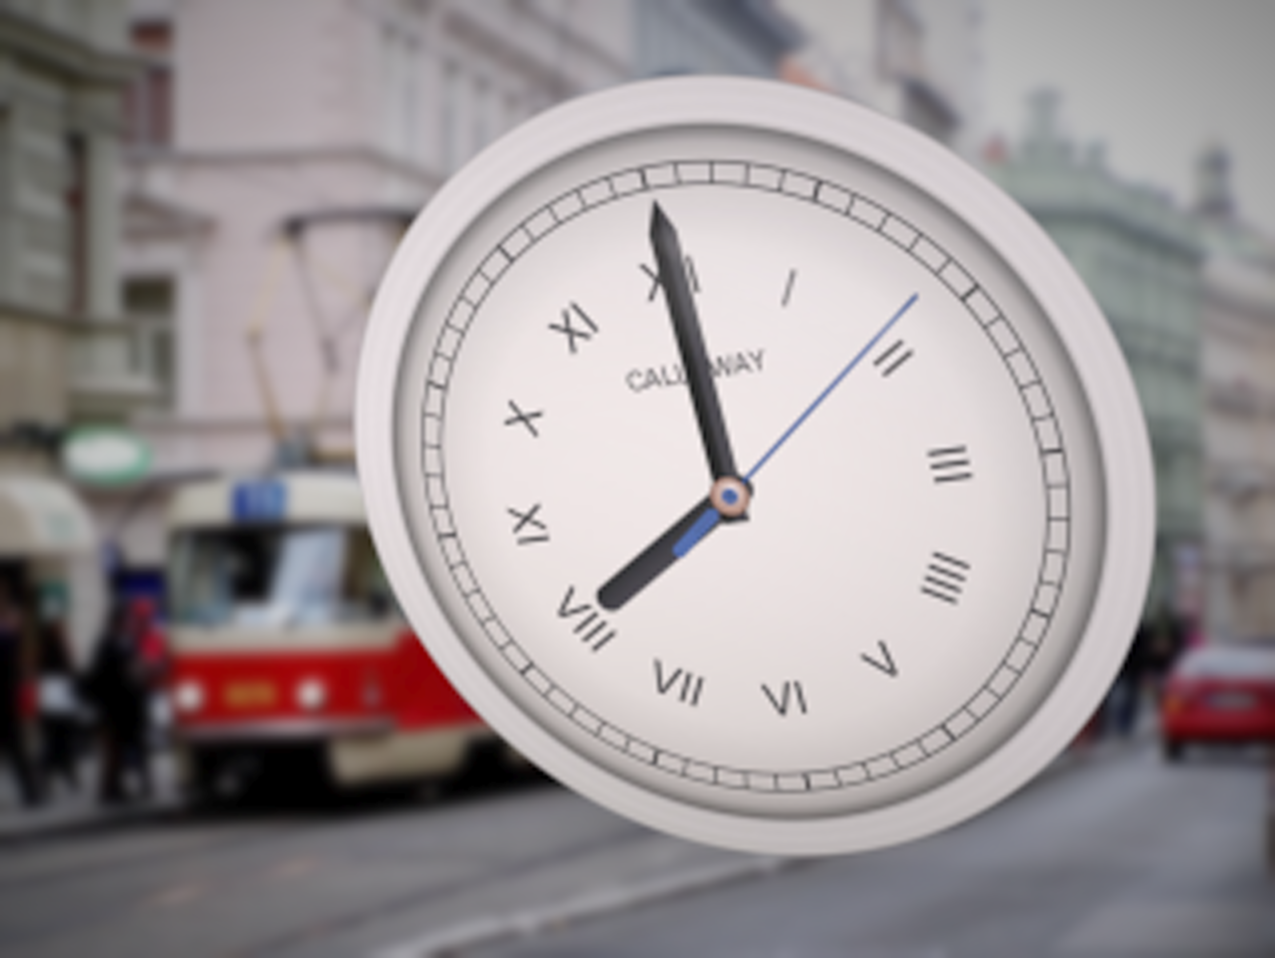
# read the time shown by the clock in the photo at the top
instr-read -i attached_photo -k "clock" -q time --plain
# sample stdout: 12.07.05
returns 8.00.09
